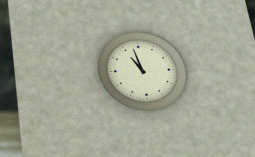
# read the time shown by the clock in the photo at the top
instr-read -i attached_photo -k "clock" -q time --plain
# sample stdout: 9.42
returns 10.58
